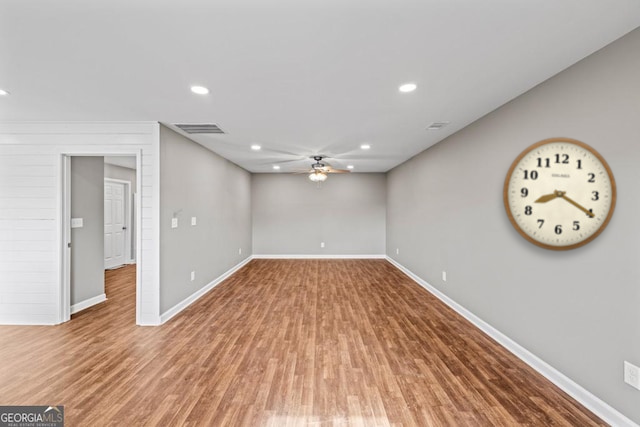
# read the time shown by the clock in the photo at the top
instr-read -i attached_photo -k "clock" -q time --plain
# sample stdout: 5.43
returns 8.20
